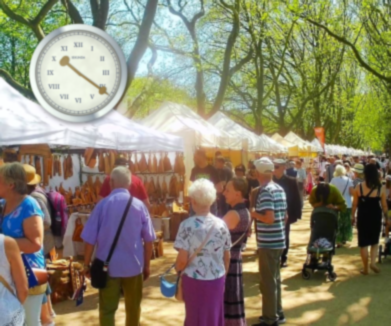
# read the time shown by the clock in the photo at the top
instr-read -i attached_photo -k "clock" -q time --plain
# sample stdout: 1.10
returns 10.21
